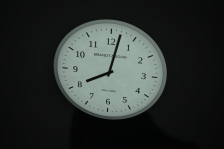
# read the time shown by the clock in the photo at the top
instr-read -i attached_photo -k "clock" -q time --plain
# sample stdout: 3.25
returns 8.02
